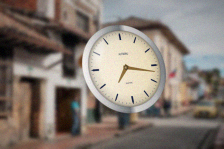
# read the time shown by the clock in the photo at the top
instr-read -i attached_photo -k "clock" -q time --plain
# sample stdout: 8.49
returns 7.17
